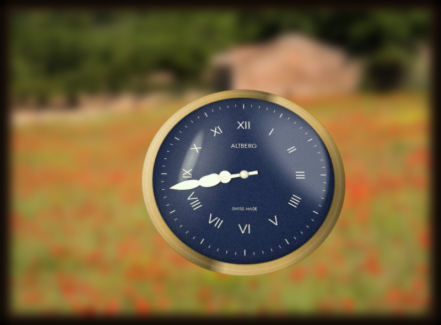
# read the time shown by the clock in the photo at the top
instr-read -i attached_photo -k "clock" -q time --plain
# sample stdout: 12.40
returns 8.43
